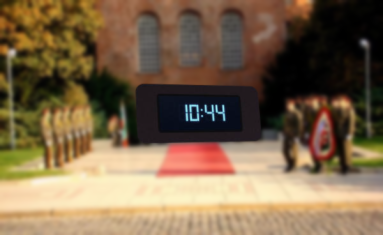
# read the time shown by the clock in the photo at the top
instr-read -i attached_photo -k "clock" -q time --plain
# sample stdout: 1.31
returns 10.44
